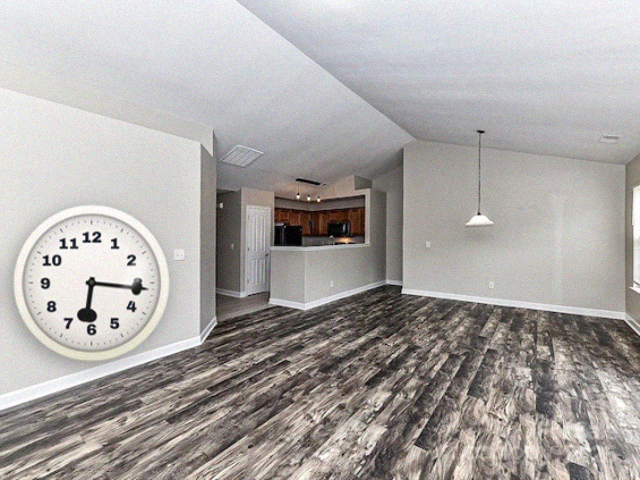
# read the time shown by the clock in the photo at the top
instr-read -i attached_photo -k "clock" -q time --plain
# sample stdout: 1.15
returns 6.16
